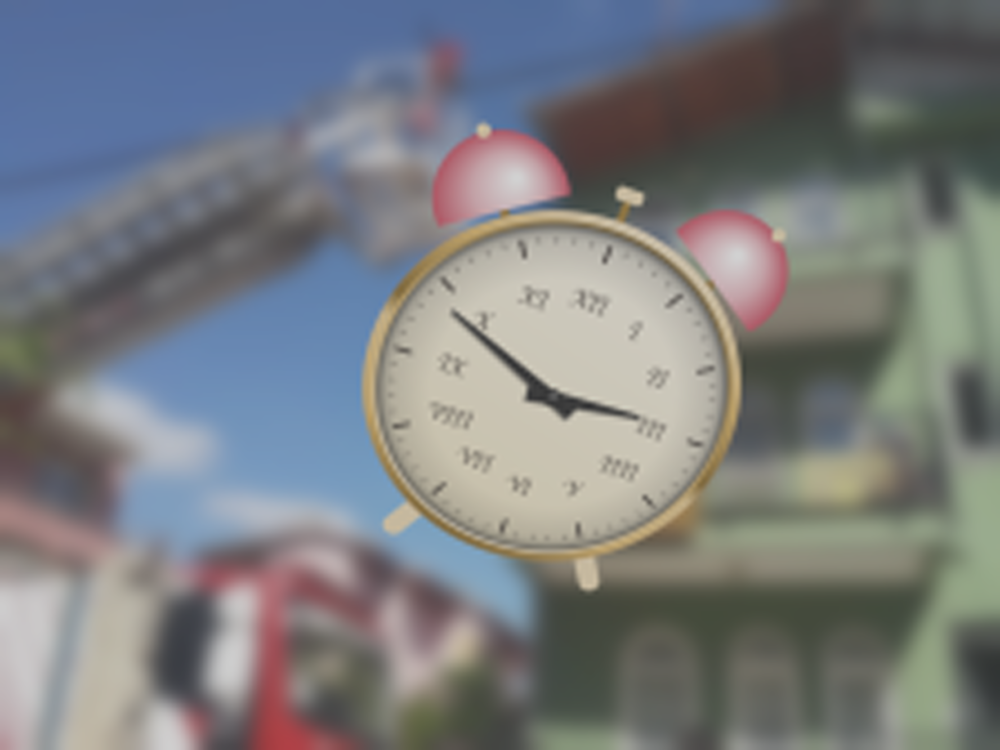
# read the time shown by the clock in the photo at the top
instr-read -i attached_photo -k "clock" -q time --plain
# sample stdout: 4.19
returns 2.49
